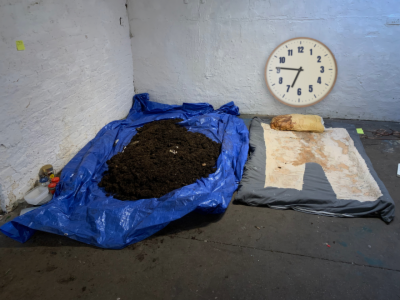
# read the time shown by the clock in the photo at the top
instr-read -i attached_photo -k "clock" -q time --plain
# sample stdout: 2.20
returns 6.46
